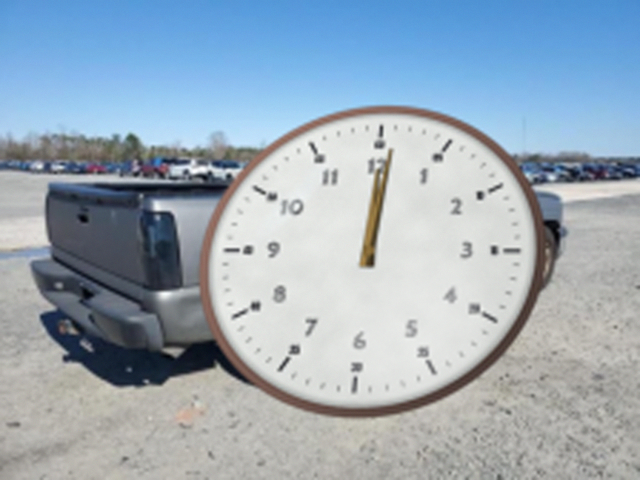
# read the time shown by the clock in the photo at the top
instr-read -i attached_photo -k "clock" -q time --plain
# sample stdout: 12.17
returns 12.01
